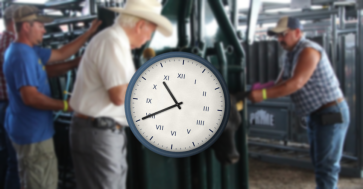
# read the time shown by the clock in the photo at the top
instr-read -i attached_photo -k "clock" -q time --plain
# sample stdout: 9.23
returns 10.40
